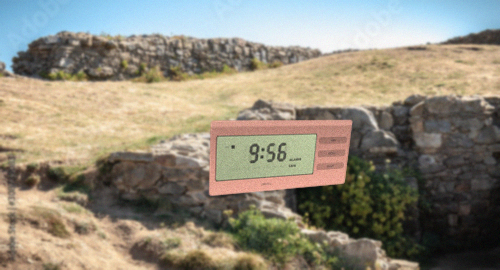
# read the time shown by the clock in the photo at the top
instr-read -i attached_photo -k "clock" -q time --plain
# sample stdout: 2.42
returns 9.56
